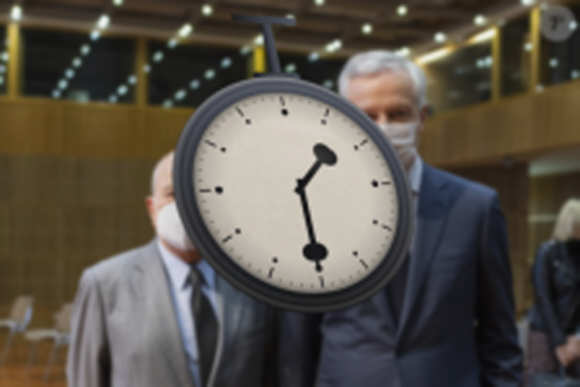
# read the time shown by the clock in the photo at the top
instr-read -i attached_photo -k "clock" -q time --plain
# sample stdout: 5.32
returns 1.30
